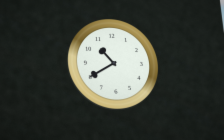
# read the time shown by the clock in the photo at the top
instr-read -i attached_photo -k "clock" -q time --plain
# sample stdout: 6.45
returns 10.40
